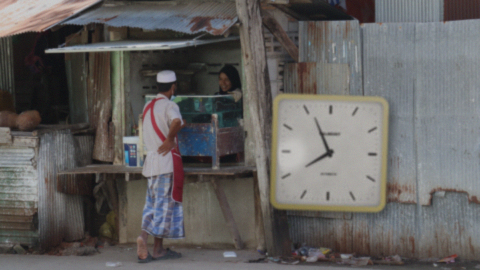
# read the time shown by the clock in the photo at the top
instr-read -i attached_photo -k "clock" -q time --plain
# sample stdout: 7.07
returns 7.56
